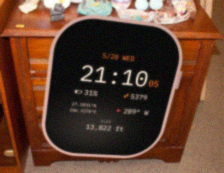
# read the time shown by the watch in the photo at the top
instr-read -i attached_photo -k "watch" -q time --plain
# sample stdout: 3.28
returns 21.10
